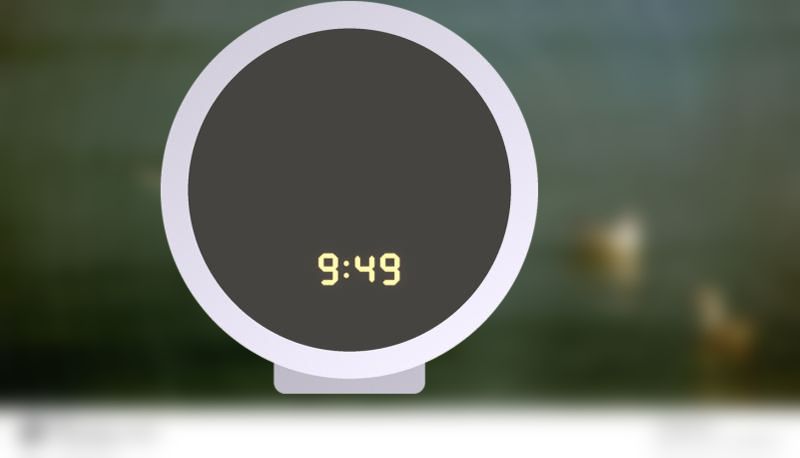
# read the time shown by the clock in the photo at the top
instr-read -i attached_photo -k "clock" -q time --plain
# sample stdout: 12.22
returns 9.49
